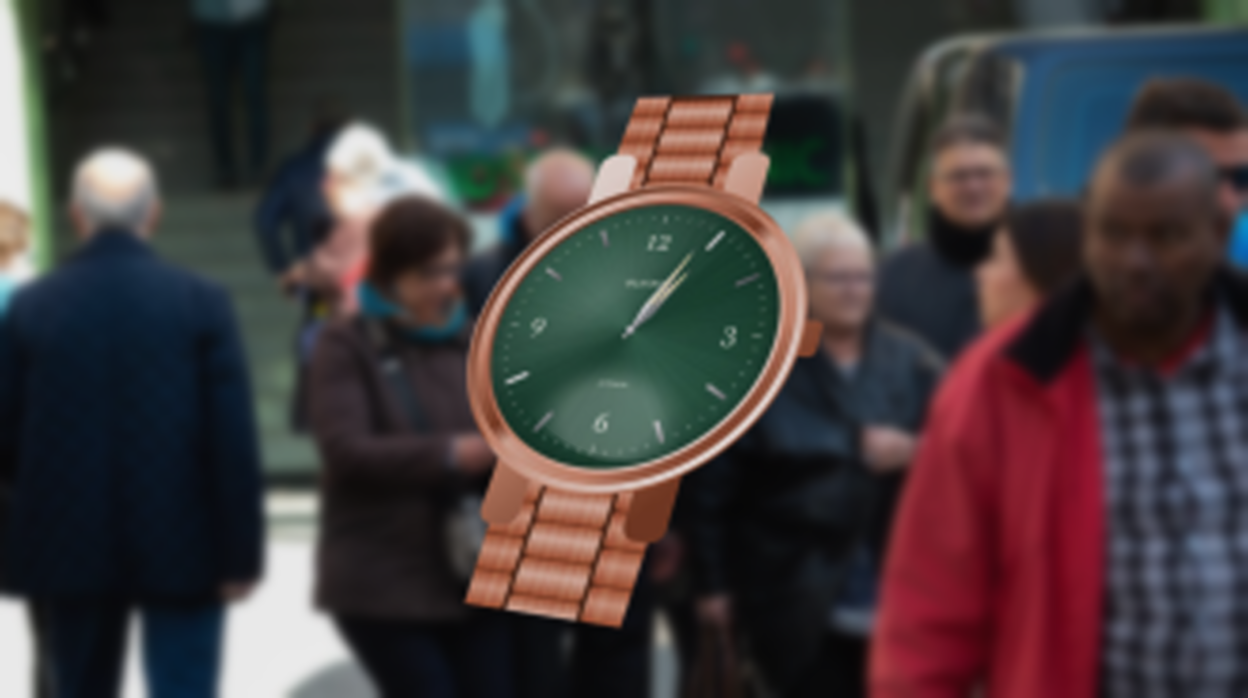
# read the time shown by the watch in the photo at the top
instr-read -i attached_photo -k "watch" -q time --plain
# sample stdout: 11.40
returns 1.04
